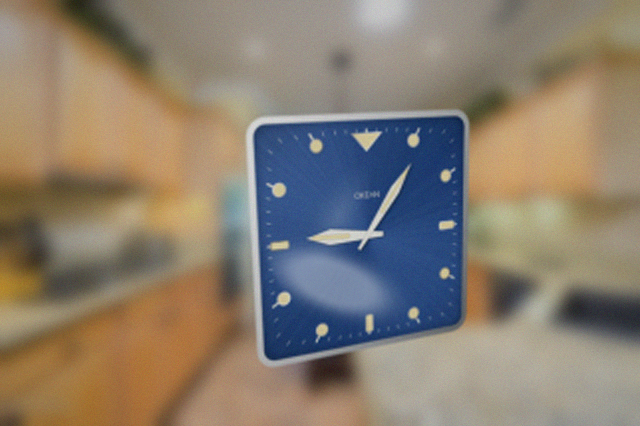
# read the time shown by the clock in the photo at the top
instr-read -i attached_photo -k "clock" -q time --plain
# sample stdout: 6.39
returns 9.06
